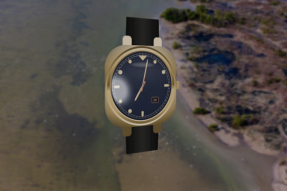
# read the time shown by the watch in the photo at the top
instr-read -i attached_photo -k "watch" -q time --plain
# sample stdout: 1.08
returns 7.02
